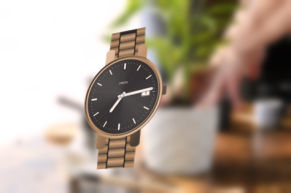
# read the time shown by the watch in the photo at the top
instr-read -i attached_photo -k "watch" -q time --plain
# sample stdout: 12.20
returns 7.14
